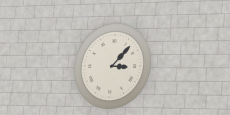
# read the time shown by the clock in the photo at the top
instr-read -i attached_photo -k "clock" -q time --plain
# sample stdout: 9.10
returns 3.07
